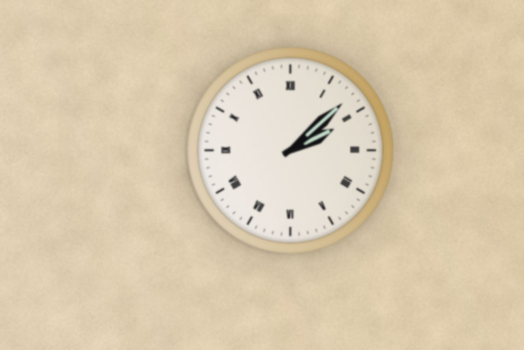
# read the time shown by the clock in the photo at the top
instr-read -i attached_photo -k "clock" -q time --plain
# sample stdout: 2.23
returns 2.08
